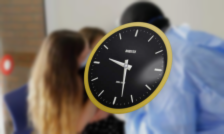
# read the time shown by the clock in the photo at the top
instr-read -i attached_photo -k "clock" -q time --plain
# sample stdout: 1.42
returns 9.28
